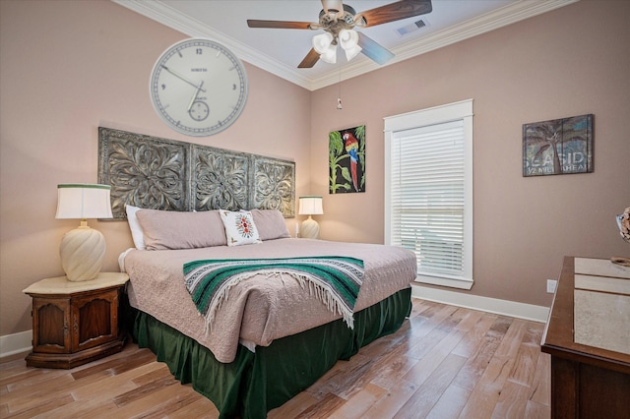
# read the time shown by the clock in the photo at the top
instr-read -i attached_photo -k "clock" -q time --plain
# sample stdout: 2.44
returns 6.50
